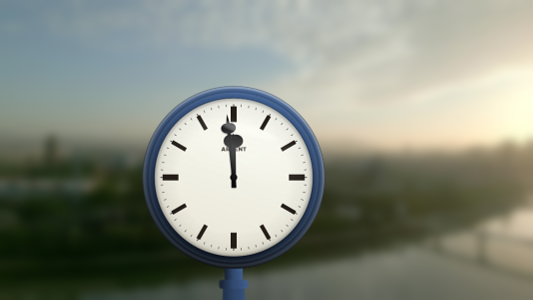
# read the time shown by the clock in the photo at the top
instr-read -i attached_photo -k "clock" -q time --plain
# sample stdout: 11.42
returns 11.59
